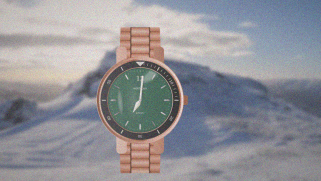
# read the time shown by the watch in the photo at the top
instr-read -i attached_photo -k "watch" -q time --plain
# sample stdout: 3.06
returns 7.01
